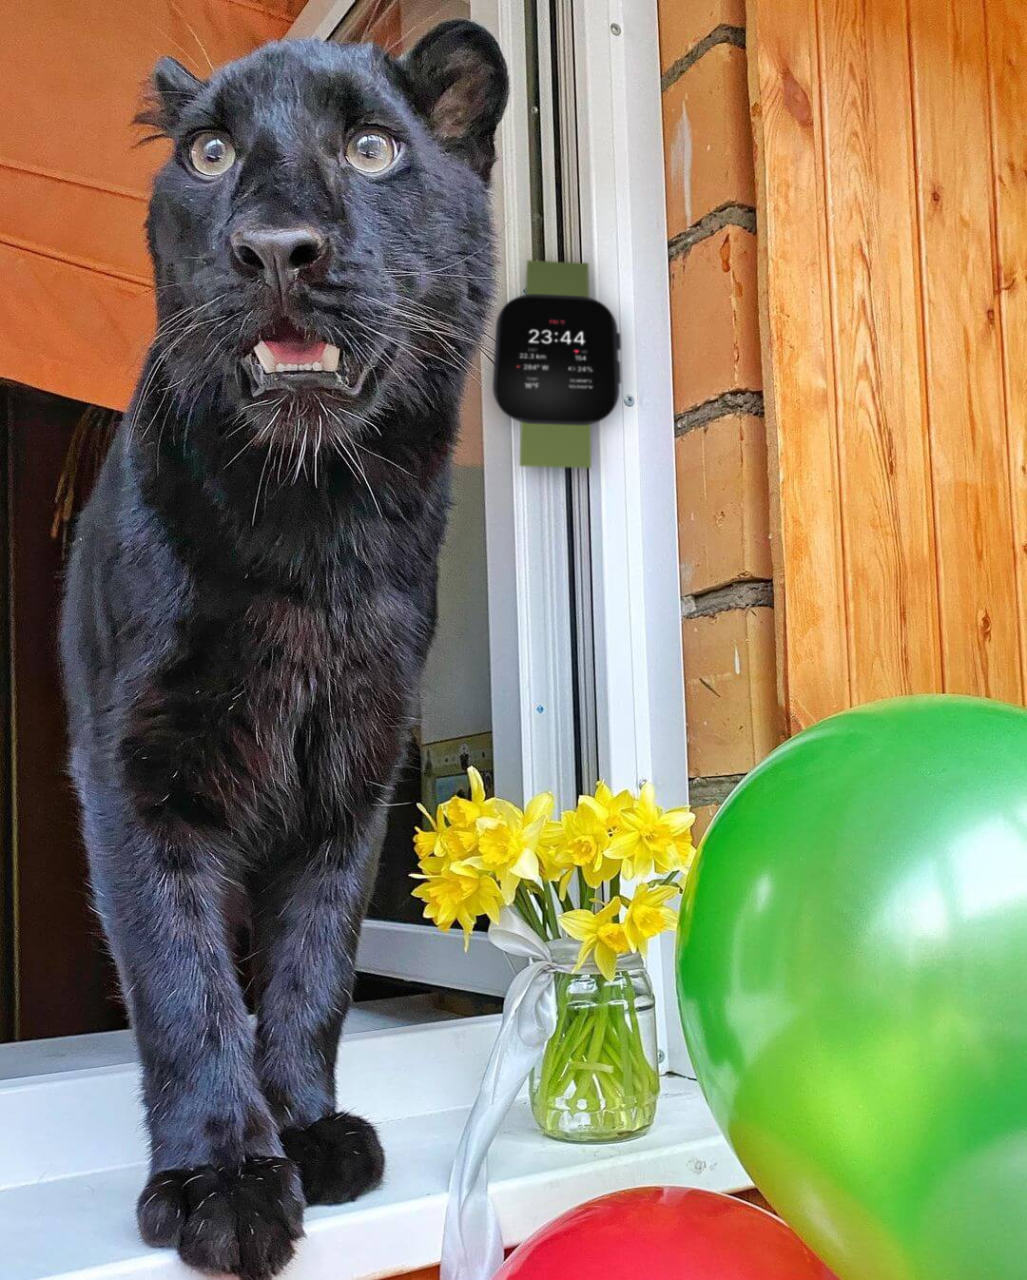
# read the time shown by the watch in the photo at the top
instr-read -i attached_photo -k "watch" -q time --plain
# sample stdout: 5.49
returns 23.44
